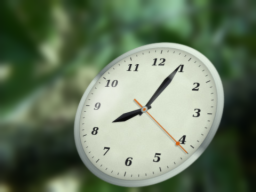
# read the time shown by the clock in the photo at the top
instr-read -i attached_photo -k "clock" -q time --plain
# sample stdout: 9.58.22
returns 8.04.21
